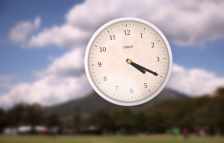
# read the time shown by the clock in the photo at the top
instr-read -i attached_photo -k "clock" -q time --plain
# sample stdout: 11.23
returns 4.20
